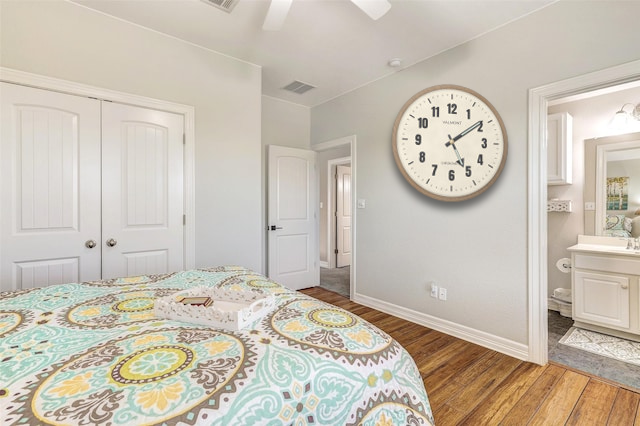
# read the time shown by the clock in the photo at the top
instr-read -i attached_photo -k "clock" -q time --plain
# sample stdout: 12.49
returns 5.09
